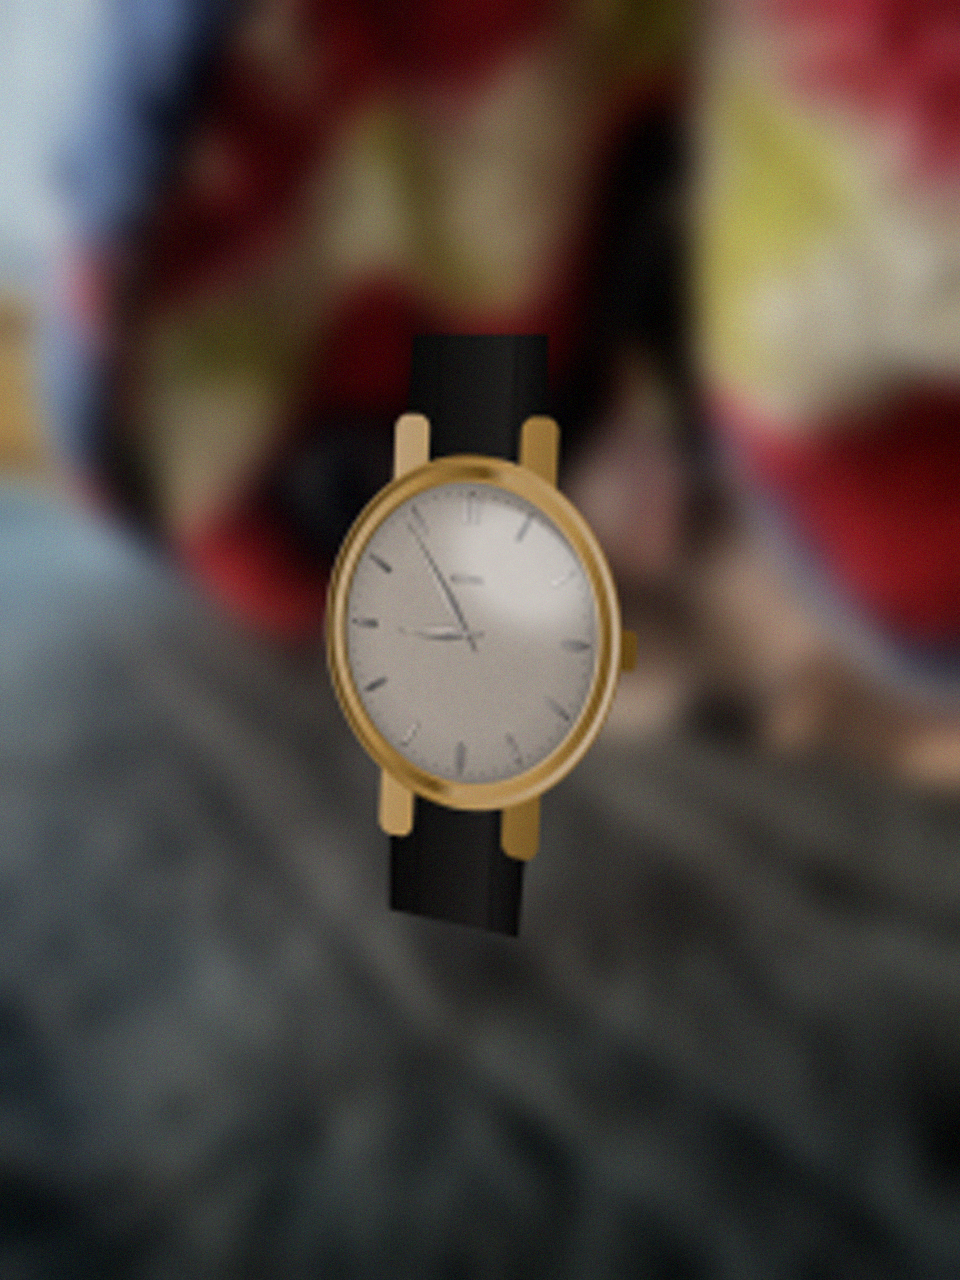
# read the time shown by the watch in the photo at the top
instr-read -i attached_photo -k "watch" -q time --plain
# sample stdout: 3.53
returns 8.54
